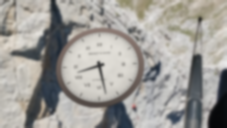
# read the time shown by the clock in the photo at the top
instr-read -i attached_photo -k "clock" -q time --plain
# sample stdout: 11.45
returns 8.28
